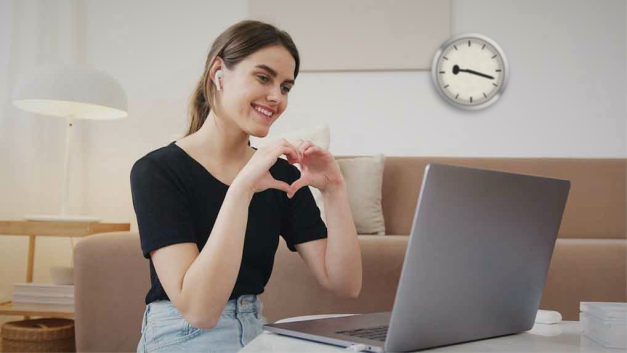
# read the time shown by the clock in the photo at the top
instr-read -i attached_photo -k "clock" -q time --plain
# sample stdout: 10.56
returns 9.18
